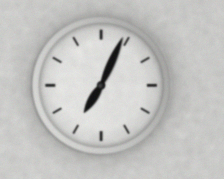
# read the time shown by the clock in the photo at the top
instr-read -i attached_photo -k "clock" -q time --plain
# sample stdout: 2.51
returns 7.04
